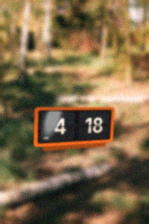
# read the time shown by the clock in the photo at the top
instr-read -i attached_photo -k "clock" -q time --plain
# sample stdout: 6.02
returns 4.18
